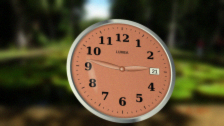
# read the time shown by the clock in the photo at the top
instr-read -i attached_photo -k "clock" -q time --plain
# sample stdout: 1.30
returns 2.47
